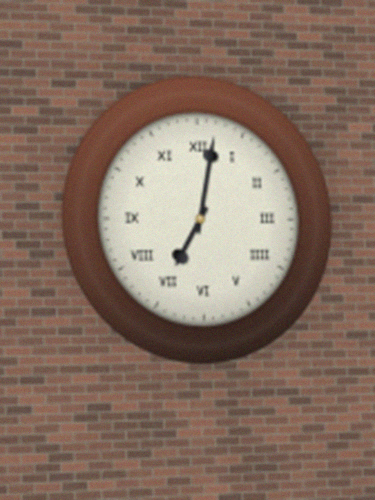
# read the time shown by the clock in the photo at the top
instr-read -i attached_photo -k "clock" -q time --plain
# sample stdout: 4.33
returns 7.02
